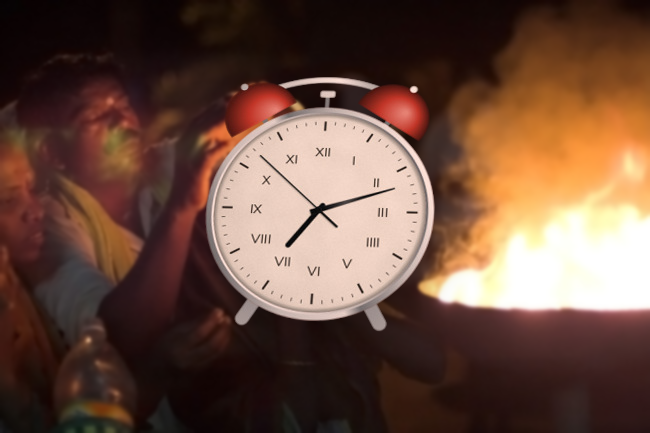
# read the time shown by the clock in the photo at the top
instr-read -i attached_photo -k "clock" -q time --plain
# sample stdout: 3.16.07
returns 7.11.52
